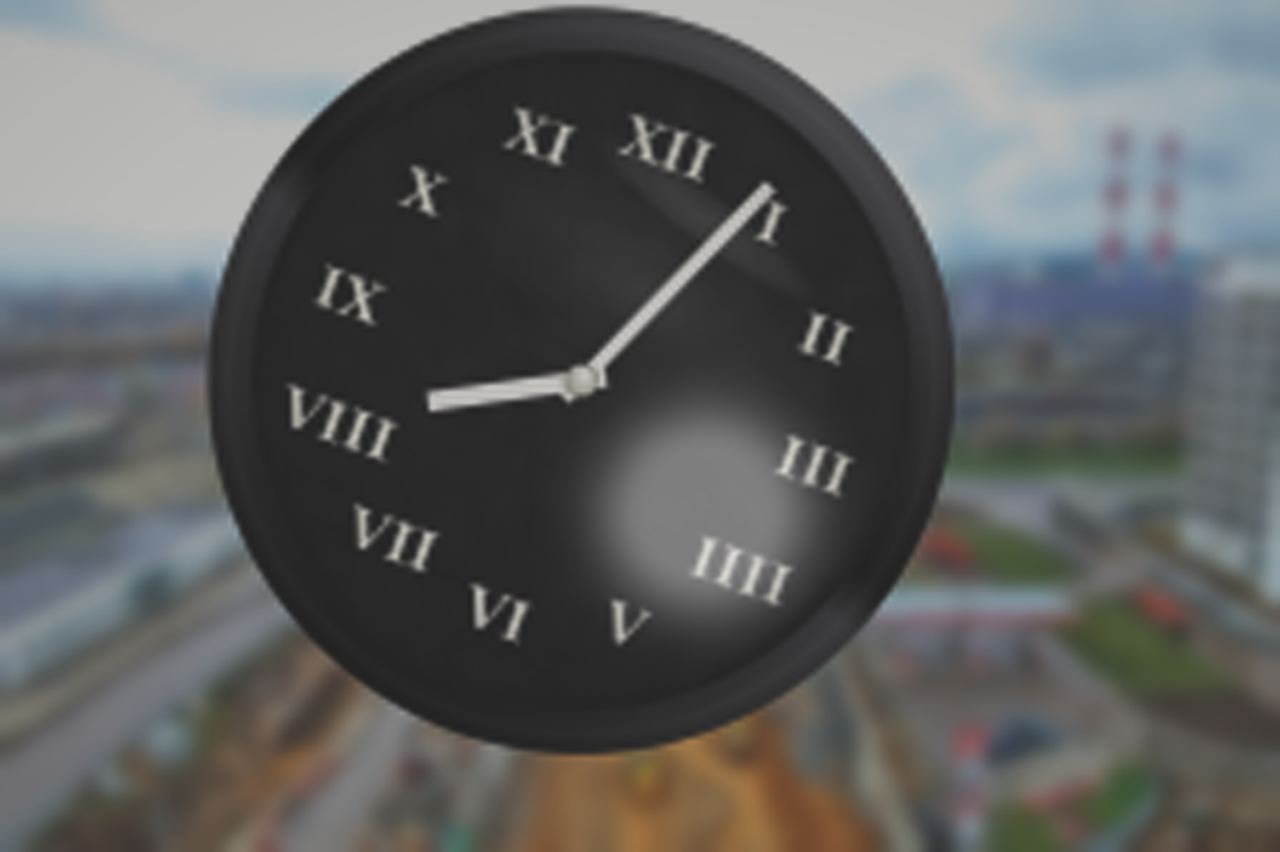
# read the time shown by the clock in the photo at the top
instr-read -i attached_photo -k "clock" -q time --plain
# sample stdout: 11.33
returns 8.04
